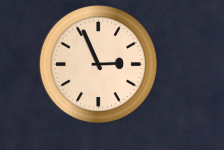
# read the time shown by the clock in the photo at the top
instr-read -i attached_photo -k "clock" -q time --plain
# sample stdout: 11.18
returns 2.56
